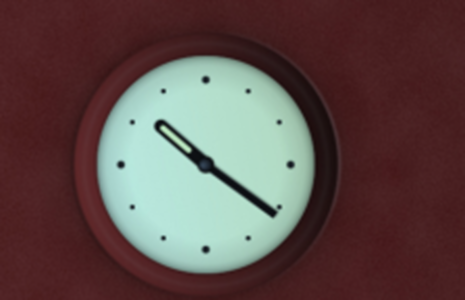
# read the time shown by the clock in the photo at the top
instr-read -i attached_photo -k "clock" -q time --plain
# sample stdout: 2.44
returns 10.21
